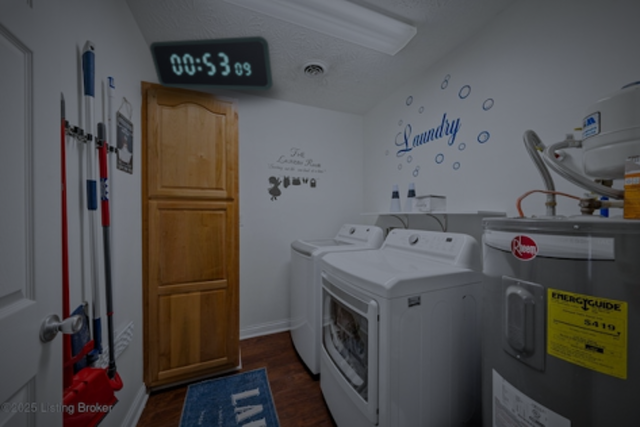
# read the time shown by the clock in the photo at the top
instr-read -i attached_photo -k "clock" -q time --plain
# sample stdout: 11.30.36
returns 0.53.09
